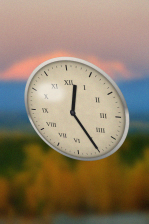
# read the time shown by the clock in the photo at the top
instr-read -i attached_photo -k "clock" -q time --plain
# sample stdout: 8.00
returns 12.25
